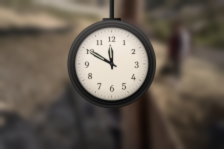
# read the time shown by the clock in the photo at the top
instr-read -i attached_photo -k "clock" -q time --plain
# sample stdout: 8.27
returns 11.50
